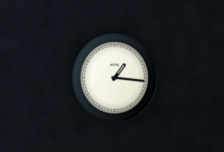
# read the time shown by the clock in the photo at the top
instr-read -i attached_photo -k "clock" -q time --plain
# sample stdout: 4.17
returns 1.16
